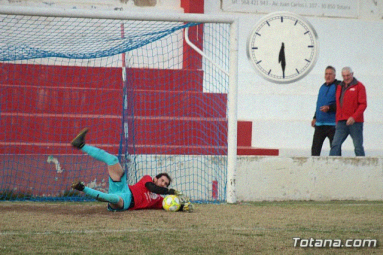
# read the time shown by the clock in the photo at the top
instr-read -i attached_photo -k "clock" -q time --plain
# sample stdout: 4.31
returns 6.30
